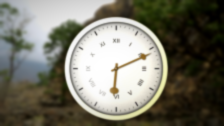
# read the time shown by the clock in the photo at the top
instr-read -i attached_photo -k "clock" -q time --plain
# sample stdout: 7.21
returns 6.11
